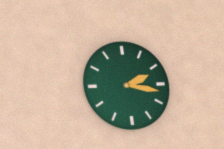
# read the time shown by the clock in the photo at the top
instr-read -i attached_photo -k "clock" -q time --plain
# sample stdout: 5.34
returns 2.17
